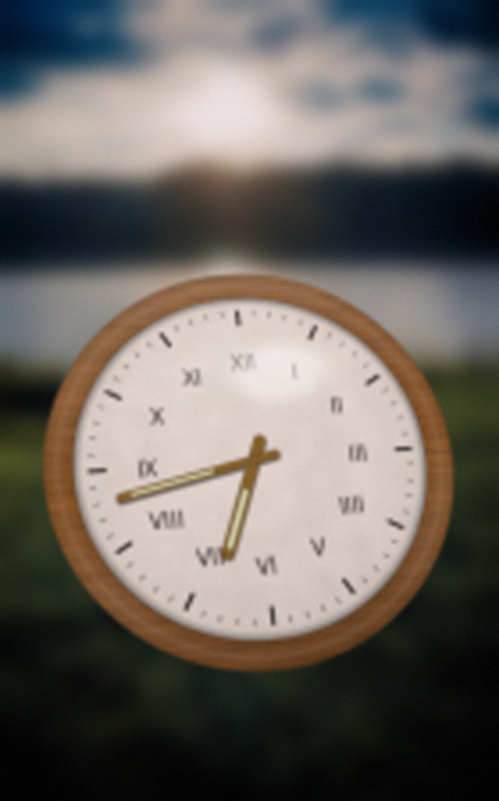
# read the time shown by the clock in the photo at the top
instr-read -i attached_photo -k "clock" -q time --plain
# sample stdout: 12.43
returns 6.43
